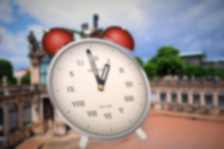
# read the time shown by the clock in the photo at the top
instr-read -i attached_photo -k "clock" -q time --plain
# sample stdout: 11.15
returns 12.59
